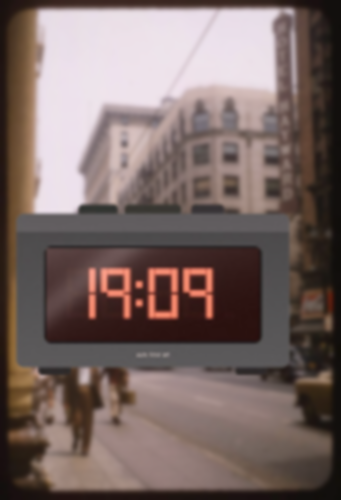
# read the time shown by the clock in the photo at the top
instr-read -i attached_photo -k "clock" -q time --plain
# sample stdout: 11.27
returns 19.09
